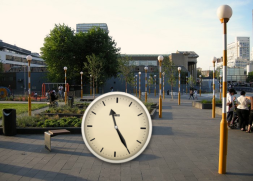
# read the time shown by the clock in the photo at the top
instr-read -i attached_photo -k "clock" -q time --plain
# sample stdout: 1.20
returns 11.25
